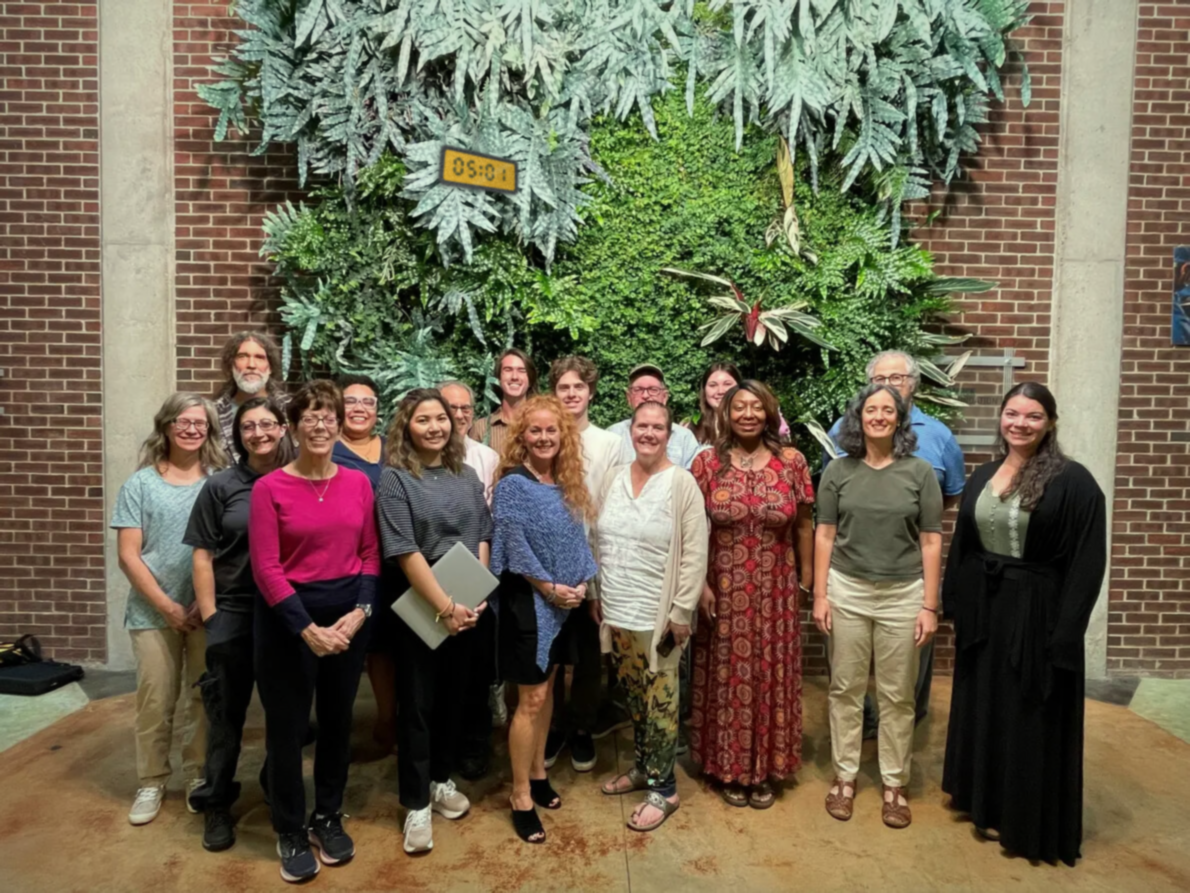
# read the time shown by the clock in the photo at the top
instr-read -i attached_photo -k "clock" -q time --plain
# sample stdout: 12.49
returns 5.01
